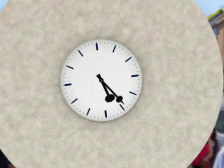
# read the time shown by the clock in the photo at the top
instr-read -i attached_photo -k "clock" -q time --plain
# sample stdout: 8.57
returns 5.24
